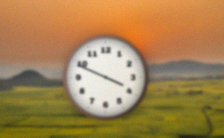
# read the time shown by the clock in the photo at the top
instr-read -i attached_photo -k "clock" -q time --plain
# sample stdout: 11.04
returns 3.49
